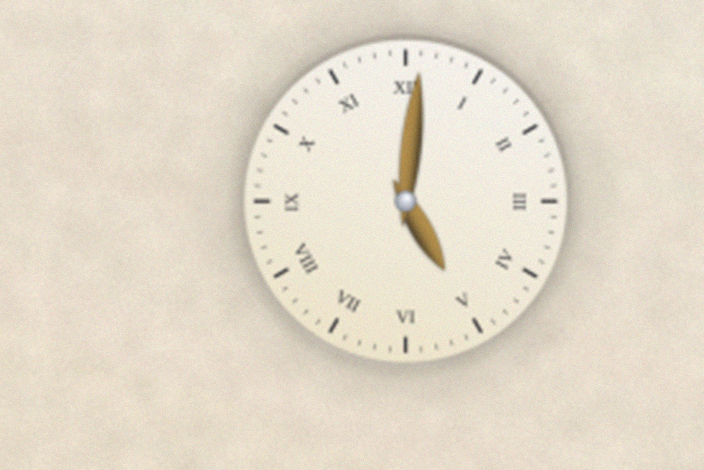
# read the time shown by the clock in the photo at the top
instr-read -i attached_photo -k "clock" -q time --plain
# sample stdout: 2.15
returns 5.01
